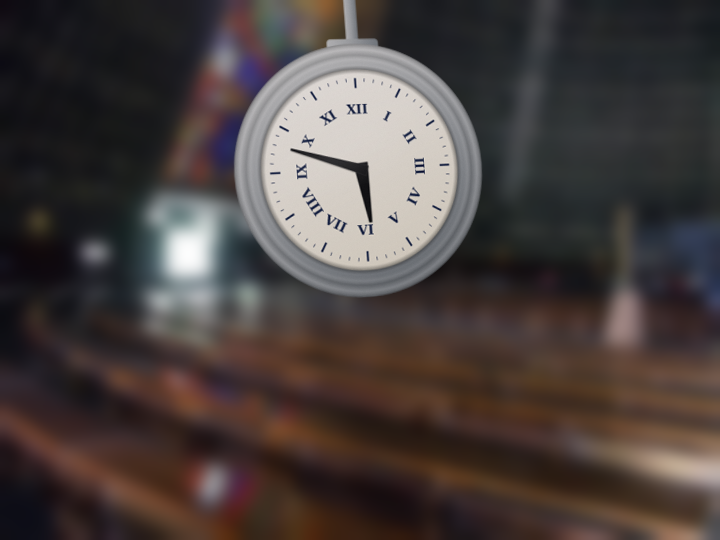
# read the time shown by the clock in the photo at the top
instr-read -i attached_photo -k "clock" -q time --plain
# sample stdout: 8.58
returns 5.48
